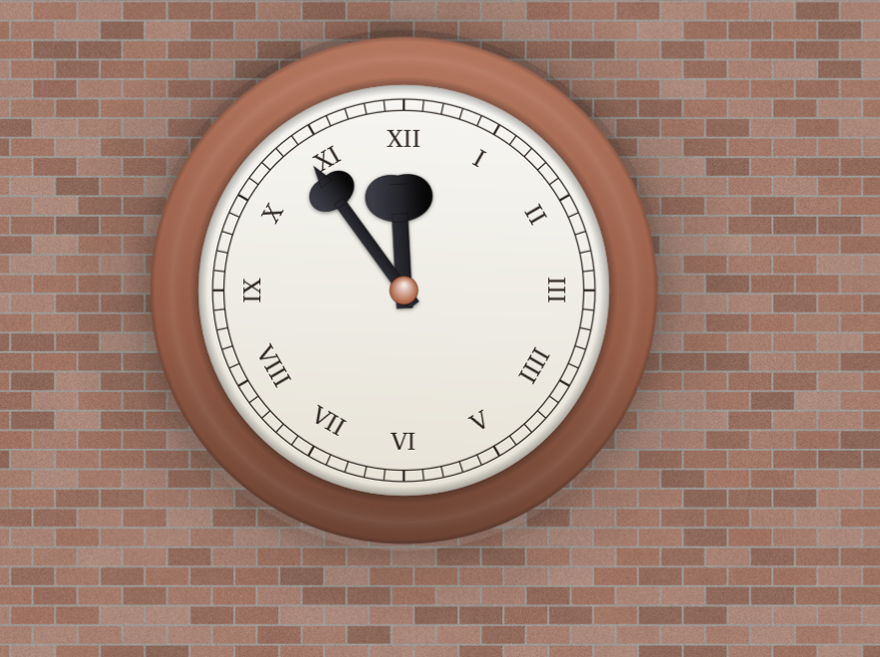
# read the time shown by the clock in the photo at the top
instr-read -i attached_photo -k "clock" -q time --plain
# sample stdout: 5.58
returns 11.54
